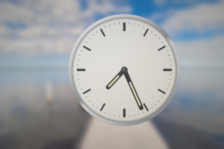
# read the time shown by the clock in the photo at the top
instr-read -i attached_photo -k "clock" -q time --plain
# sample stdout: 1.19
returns 7.26
